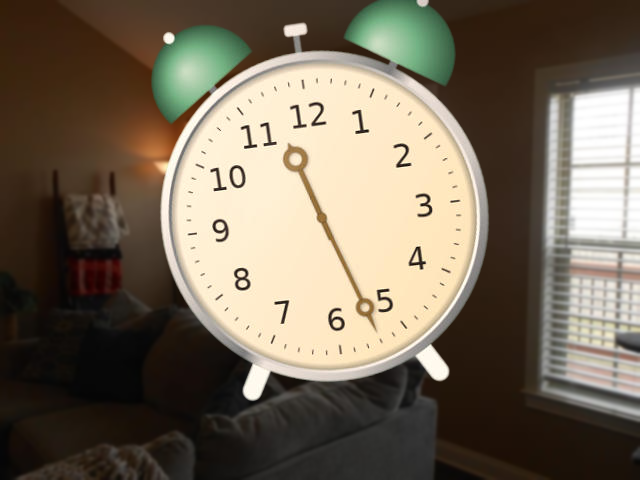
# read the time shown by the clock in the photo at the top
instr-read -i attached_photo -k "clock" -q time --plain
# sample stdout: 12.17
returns 11.27
